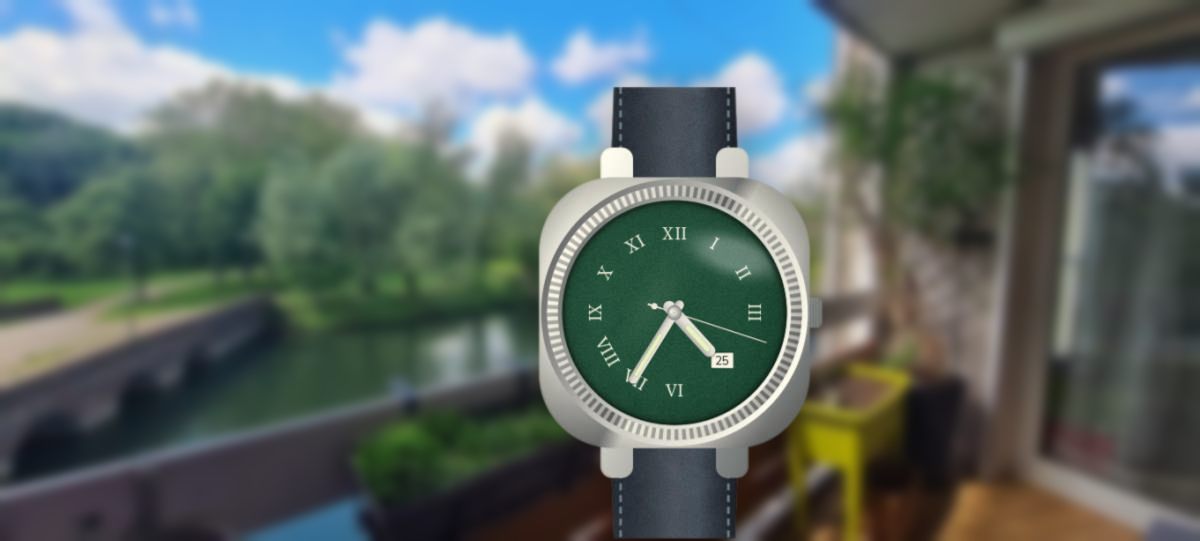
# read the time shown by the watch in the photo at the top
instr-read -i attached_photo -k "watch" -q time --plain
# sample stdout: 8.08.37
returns 4.35.18
